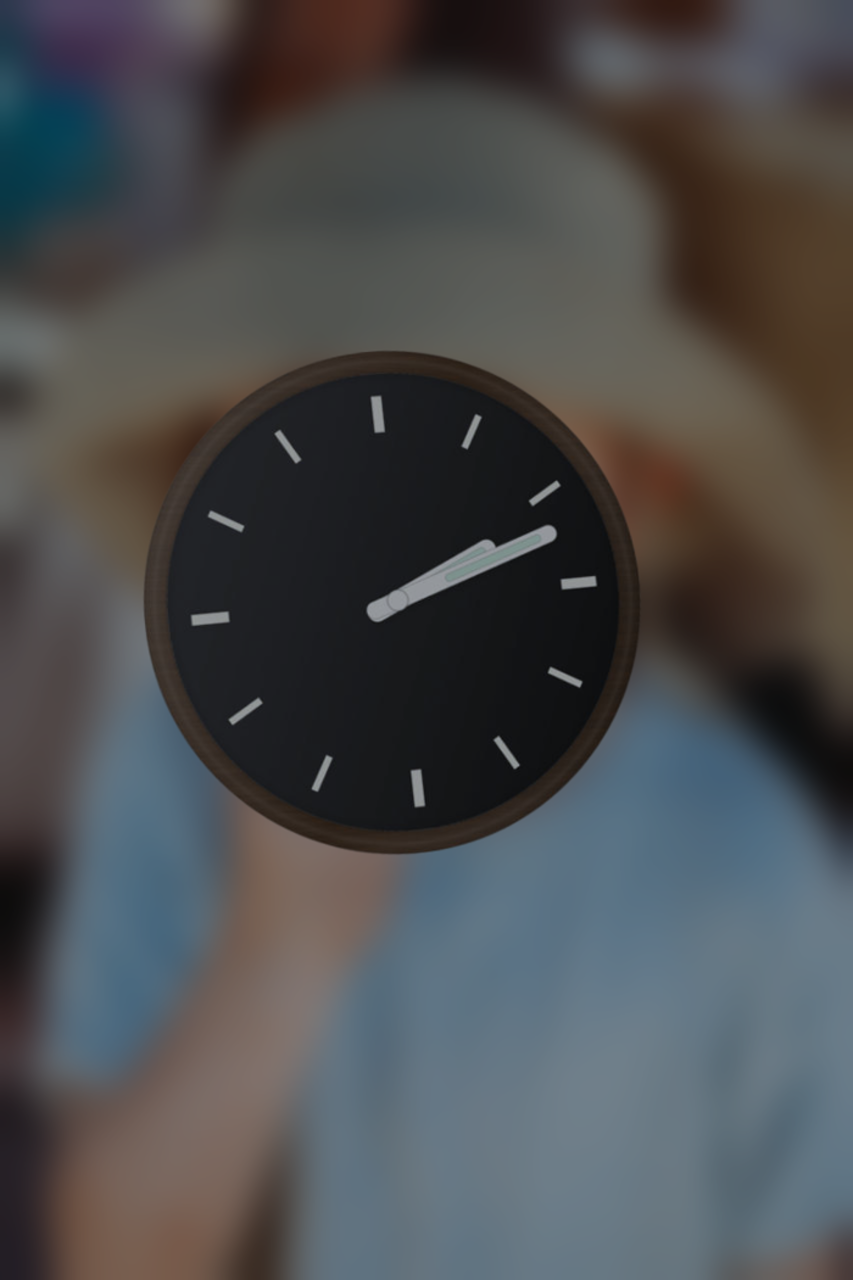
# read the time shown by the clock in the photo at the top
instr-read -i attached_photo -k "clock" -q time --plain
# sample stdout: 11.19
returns 2.12
